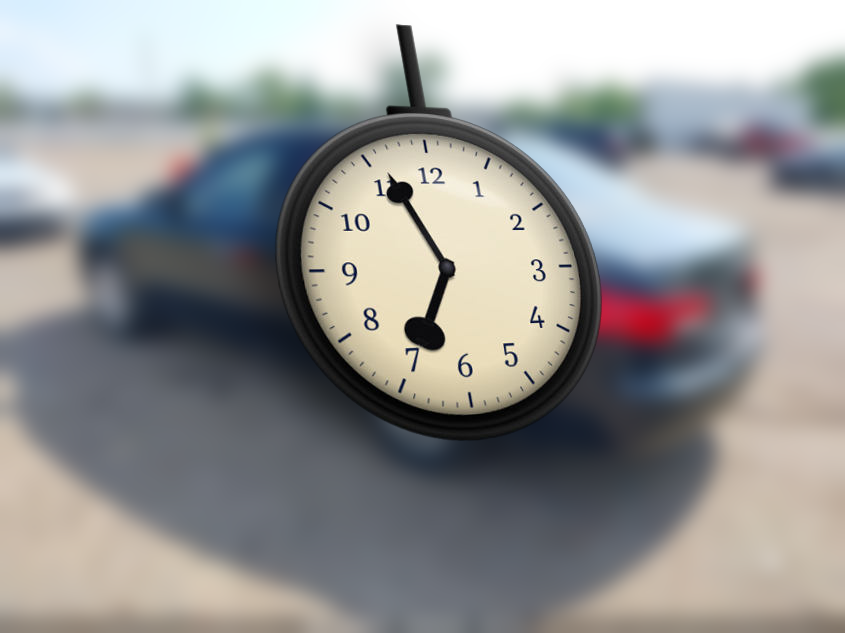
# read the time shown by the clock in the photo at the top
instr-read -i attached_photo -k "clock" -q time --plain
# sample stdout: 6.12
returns 6.56
